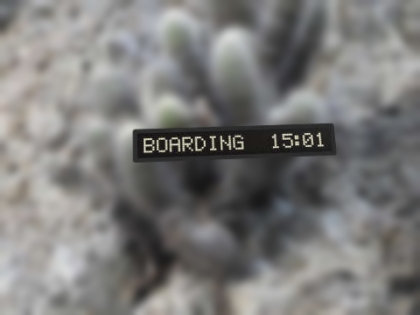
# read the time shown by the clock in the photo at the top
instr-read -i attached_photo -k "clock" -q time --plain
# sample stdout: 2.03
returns 15.01
